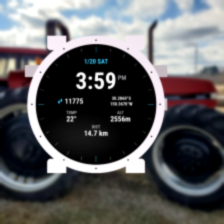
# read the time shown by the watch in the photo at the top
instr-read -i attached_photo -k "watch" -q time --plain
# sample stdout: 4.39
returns 3.59
